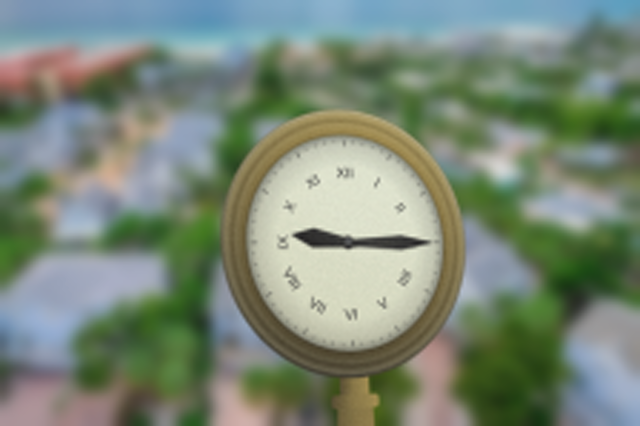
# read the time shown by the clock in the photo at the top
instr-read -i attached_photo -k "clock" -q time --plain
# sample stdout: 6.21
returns 9.15
